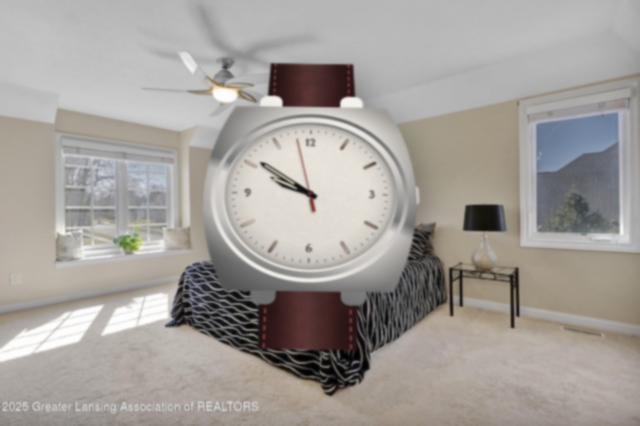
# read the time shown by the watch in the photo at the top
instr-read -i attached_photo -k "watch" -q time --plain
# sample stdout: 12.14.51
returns 9.50.58
